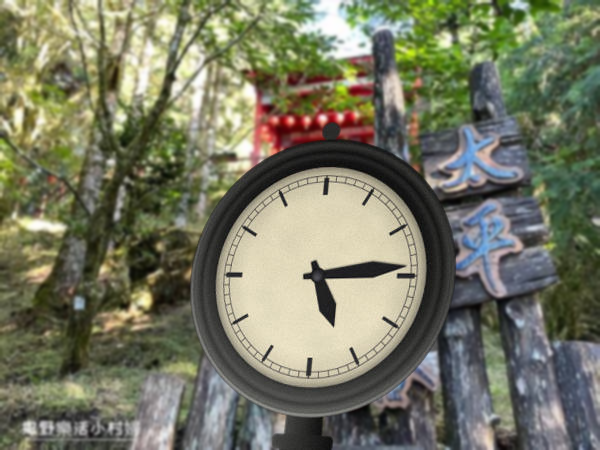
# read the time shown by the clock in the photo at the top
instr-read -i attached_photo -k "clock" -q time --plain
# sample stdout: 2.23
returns 5.14
